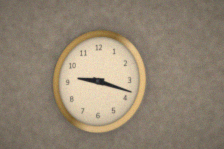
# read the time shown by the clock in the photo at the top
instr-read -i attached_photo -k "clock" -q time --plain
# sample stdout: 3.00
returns 9.18
